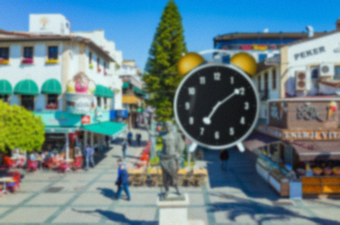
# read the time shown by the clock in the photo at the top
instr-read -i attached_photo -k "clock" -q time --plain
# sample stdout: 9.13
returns 7.09
